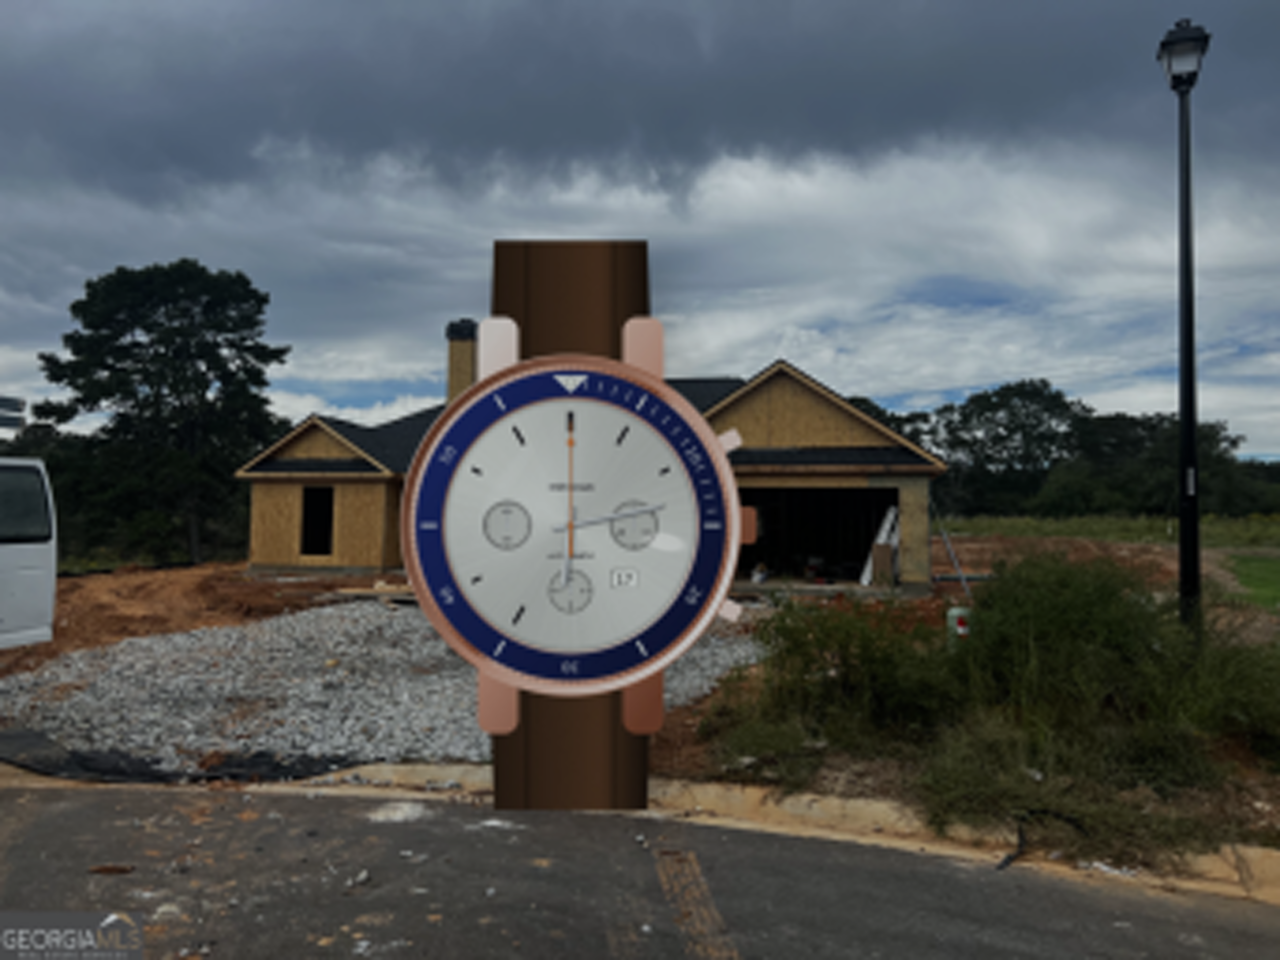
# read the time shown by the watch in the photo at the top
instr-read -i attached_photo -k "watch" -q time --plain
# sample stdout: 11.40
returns 6.13
